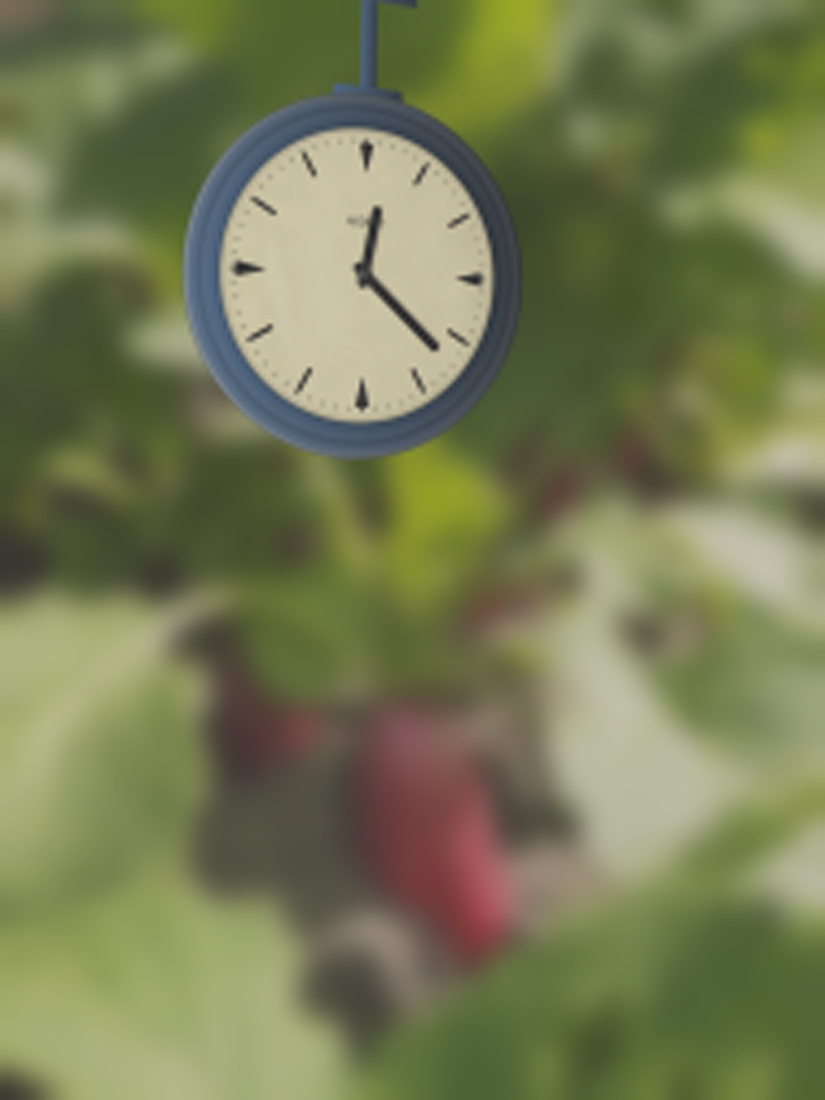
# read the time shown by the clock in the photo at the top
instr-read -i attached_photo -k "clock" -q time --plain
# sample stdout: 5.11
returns 12.22
